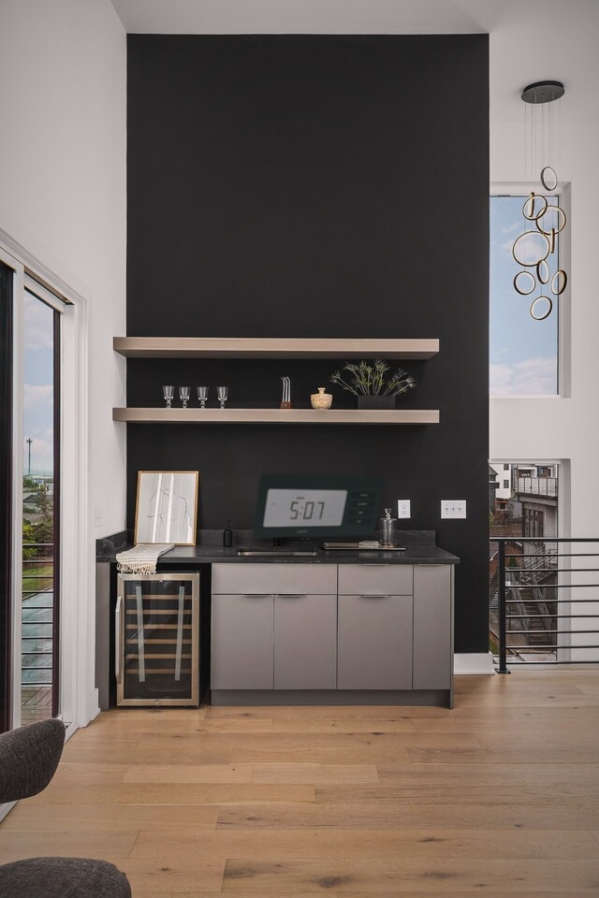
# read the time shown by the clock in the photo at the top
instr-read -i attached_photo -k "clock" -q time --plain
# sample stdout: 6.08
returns 5.07
